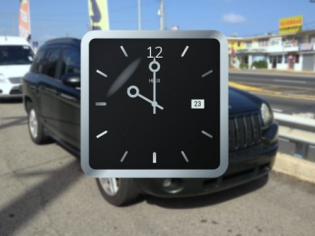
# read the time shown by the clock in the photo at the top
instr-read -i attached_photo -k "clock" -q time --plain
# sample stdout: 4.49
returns 10.00
